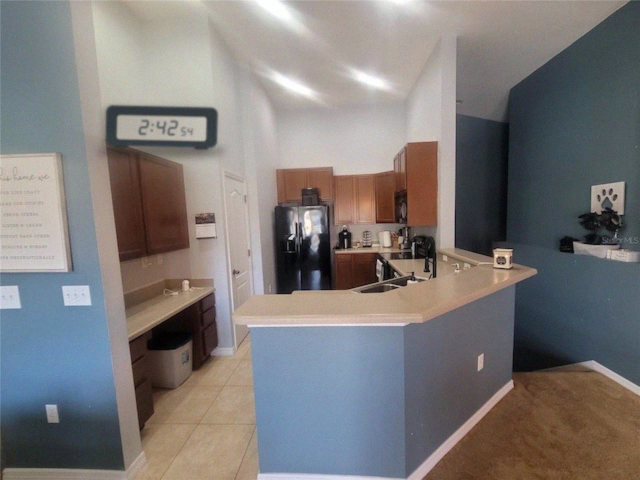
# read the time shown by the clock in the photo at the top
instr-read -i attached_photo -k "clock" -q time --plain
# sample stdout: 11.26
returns 2.42
